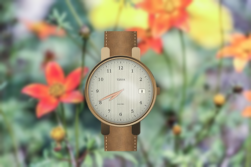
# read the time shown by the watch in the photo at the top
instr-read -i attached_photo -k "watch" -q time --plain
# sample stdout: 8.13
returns 7.41
